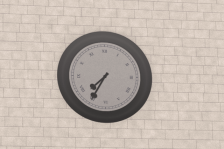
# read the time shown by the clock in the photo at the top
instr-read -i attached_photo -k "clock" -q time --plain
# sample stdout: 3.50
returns 7.35
